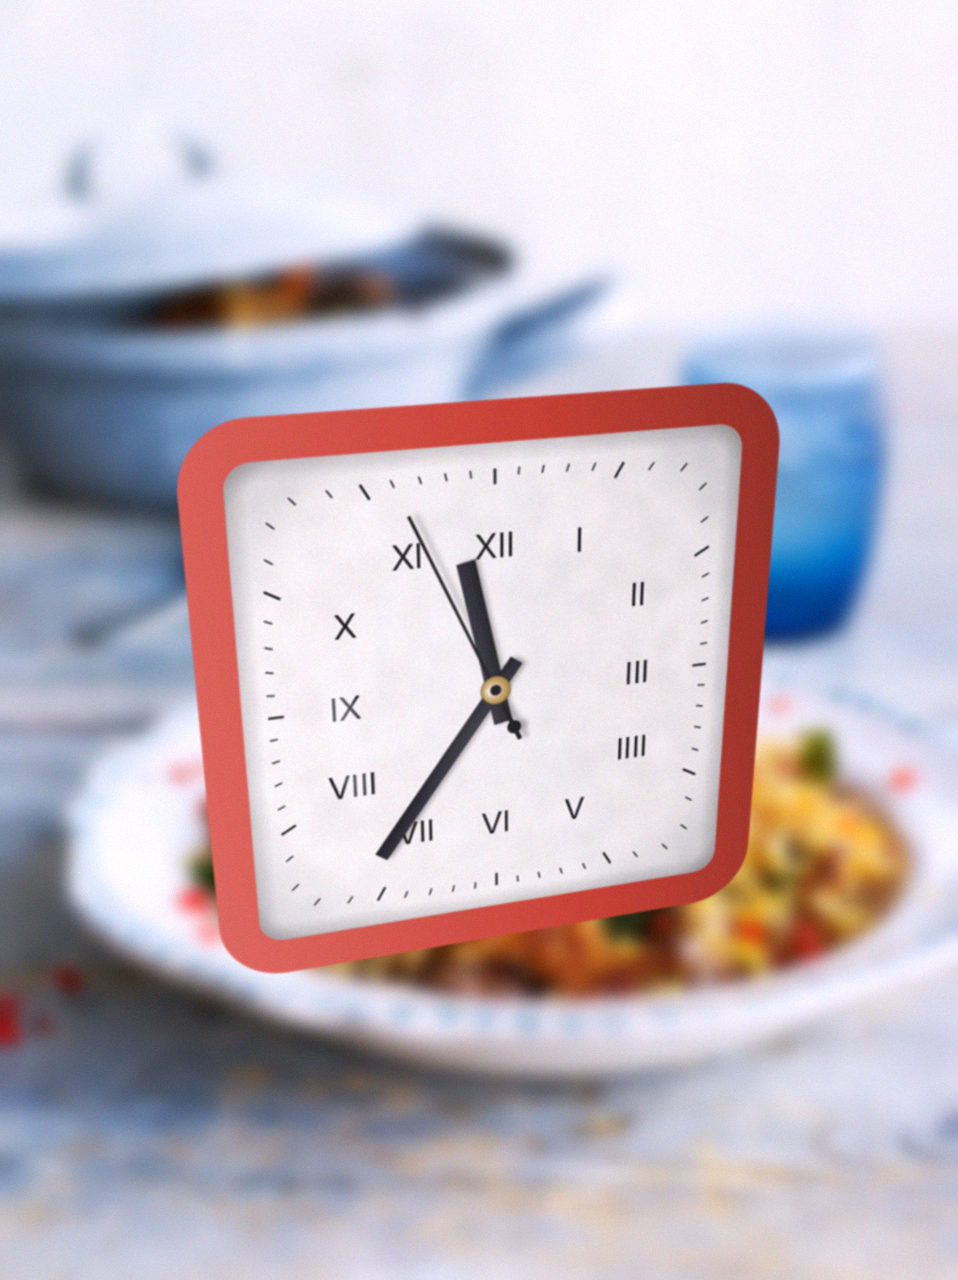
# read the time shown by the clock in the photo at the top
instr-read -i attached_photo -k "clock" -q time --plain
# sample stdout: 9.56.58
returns 11.35.56
